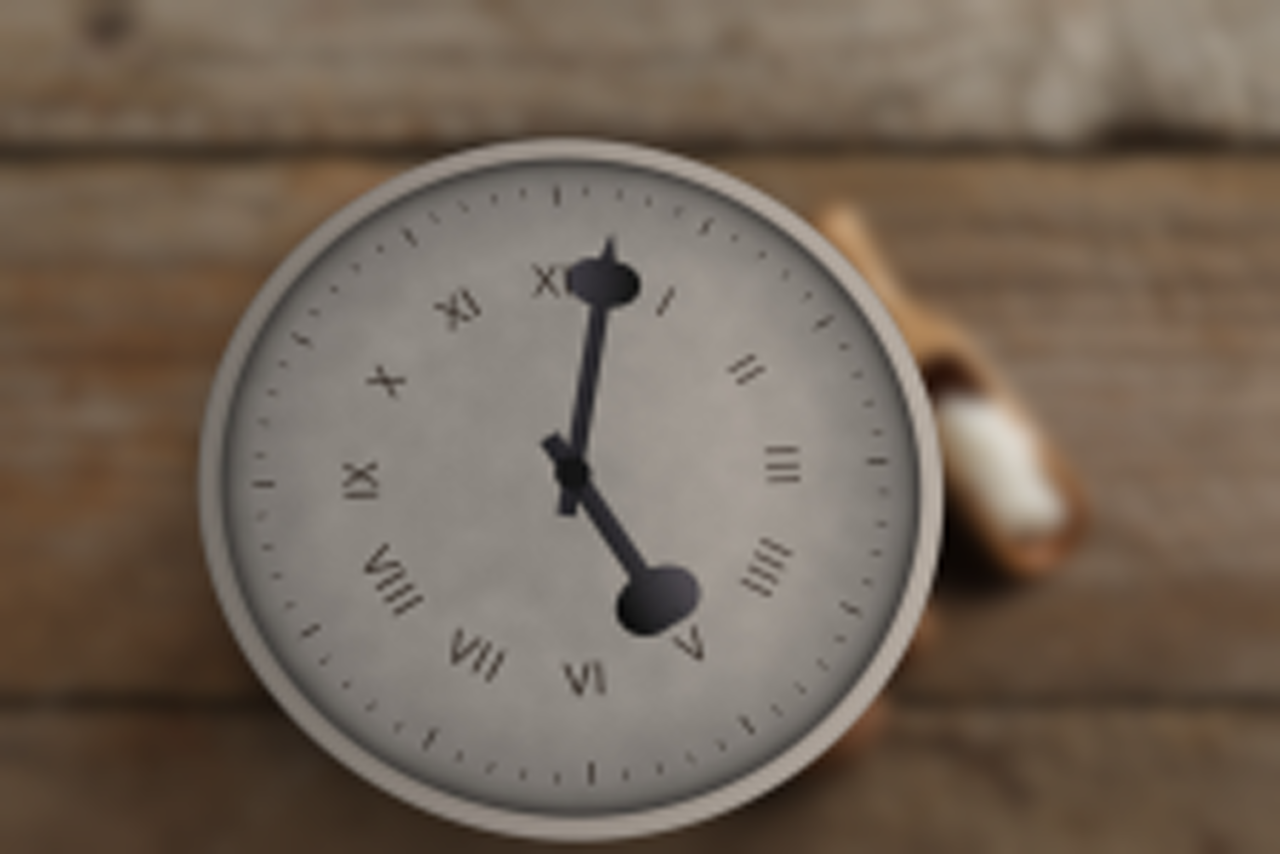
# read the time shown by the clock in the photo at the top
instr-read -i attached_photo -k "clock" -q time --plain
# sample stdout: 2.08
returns 5.02
